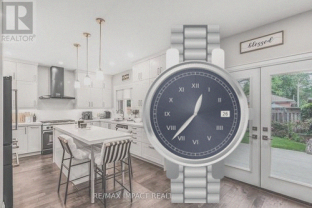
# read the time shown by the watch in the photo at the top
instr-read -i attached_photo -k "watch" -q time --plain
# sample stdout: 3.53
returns 12.37
